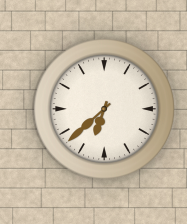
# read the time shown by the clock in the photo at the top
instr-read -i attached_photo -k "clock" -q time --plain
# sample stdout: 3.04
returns 6.38
